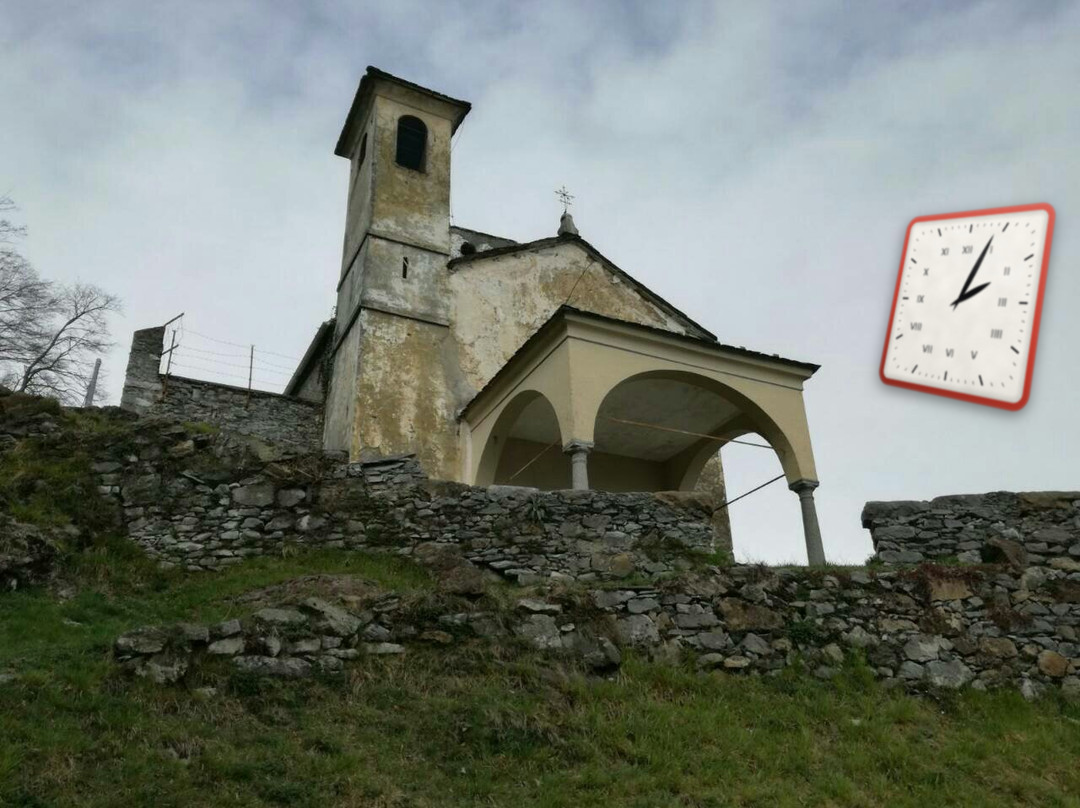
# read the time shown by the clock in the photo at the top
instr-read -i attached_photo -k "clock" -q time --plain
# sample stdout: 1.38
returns 2.04
